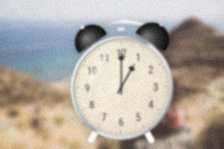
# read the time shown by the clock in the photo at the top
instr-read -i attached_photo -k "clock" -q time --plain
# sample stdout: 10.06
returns 1.00
